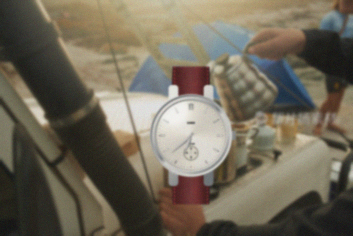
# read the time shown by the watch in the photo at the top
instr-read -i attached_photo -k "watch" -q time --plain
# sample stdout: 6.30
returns 6.38
